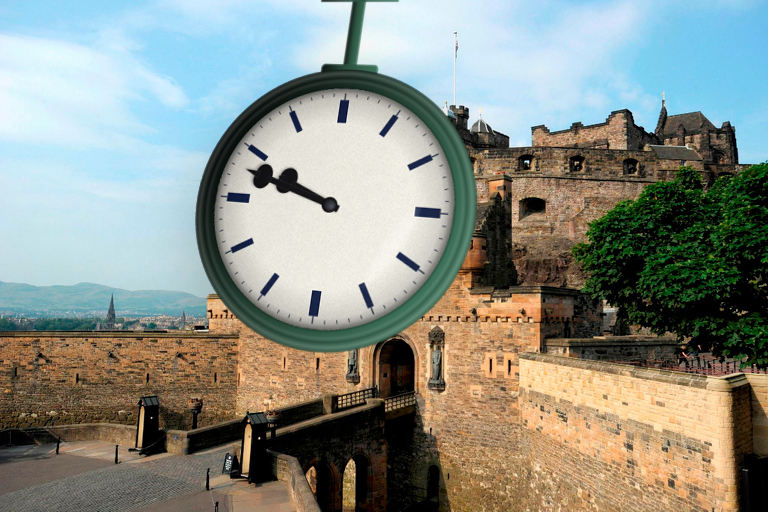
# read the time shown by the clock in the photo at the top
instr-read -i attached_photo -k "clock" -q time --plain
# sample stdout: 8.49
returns 9.48
